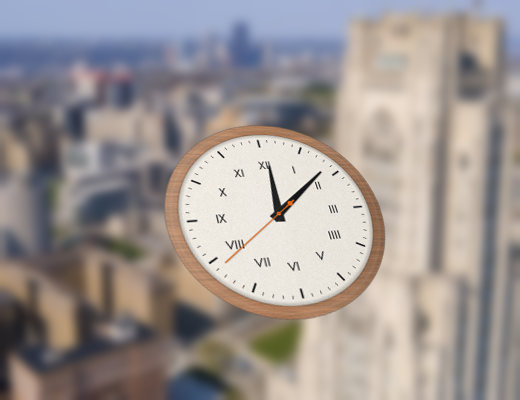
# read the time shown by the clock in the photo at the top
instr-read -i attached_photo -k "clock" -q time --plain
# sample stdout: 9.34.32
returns 12.08.39
